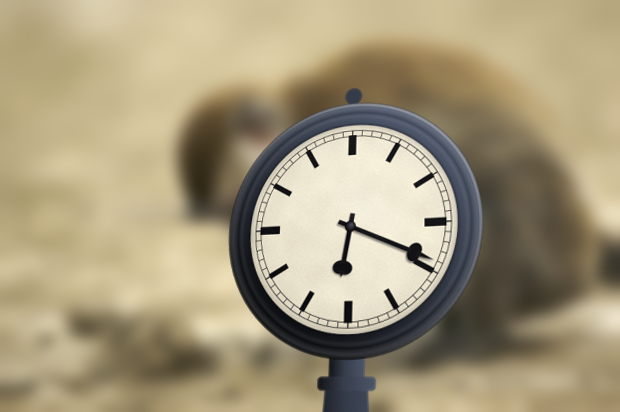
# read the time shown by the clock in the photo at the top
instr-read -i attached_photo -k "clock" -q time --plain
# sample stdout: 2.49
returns 6.19
